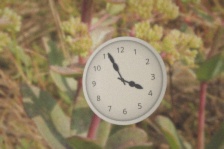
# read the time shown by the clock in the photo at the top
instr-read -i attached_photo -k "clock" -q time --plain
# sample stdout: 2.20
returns 3.56
